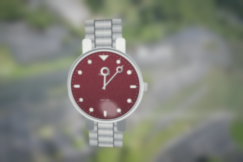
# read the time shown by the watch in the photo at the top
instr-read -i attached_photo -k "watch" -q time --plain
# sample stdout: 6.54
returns 12.07
